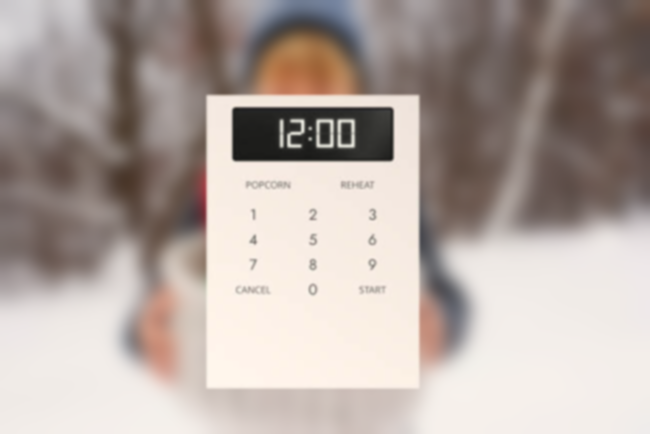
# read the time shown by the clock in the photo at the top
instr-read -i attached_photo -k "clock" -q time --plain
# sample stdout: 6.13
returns 12.00
